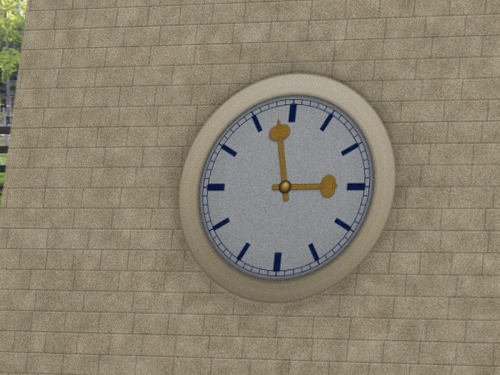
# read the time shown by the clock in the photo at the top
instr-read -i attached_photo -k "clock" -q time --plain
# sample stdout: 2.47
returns 2.58
